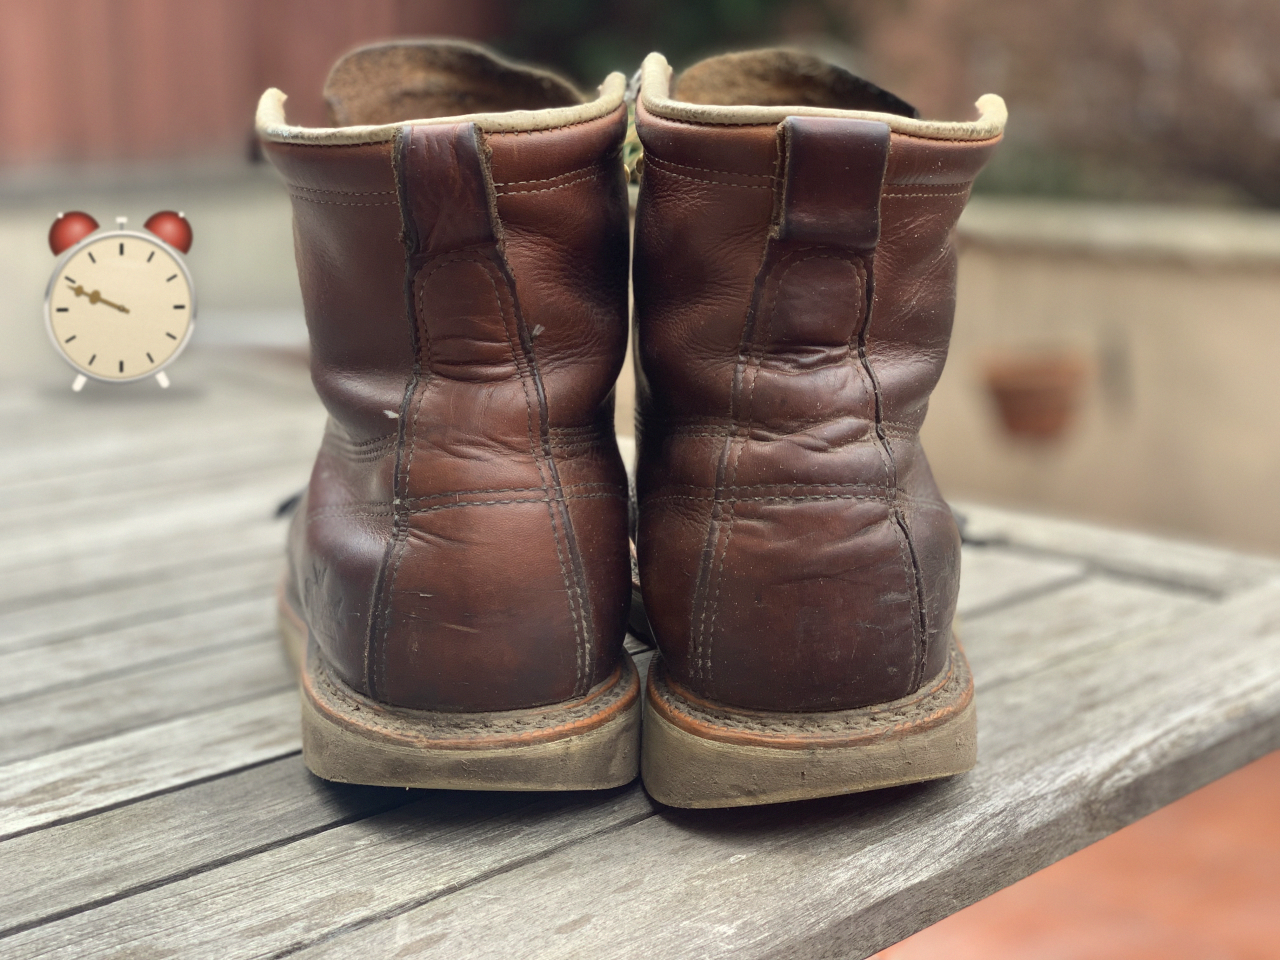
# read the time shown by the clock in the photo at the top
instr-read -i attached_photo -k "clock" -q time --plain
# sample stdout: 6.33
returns 9.49
